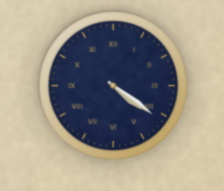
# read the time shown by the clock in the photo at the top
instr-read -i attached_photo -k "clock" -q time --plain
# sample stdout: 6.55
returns 4.21
